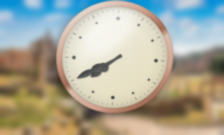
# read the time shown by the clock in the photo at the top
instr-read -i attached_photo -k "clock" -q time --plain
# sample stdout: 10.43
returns 7.40
